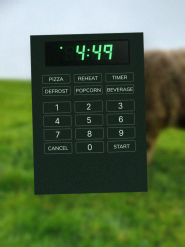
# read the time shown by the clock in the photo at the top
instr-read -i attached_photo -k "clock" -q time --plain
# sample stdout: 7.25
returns 4.49
